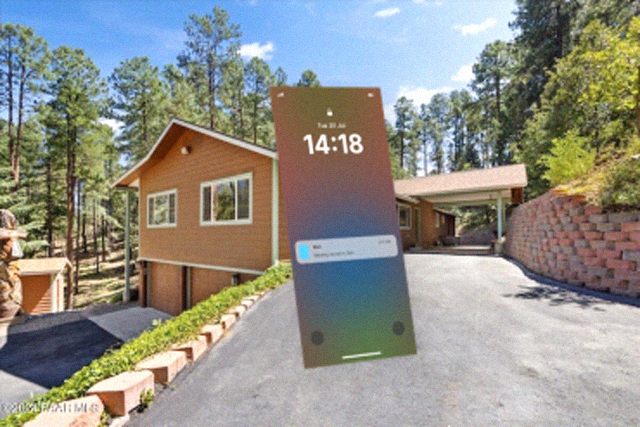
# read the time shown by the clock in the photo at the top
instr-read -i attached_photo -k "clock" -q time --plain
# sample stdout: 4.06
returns 14.18
